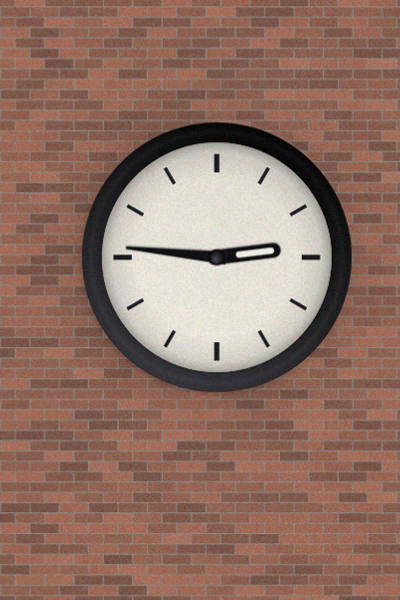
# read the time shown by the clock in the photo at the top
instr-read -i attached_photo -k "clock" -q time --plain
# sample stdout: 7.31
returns 2.46
